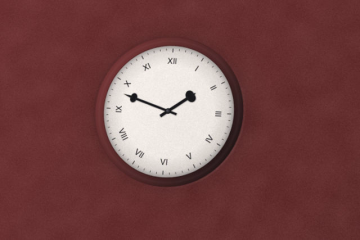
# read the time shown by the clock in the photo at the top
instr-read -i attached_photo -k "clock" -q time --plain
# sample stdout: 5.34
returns 1.48
